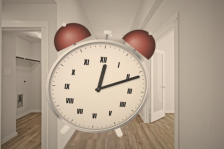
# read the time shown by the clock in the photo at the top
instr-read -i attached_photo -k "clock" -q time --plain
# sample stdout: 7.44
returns 12.11
